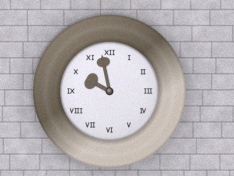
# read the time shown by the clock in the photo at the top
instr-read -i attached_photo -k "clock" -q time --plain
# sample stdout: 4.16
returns 9.58
